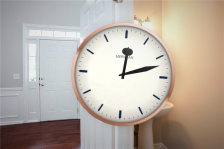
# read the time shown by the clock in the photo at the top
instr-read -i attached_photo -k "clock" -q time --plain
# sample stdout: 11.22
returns 12.12
